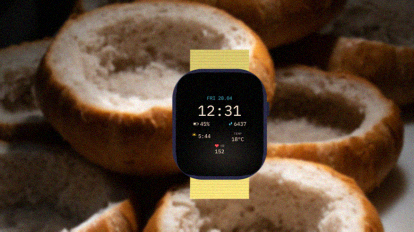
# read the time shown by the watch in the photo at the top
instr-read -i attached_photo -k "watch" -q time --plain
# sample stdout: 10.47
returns 12.31
